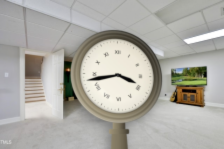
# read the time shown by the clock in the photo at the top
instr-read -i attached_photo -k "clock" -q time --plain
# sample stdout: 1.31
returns 3.43
